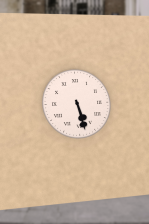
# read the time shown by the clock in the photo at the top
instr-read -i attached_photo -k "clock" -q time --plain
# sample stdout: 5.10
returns 5.28
